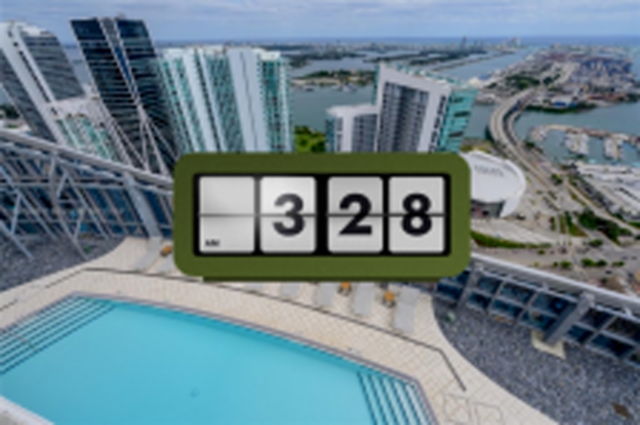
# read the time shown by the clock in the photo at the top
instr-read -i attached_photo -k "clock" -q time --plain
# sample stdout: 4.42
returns 3.28
